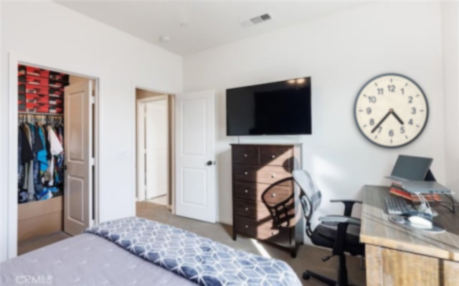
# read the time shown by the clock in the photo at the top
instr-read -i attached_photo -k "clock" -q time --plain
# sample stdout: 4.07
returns 4.37
